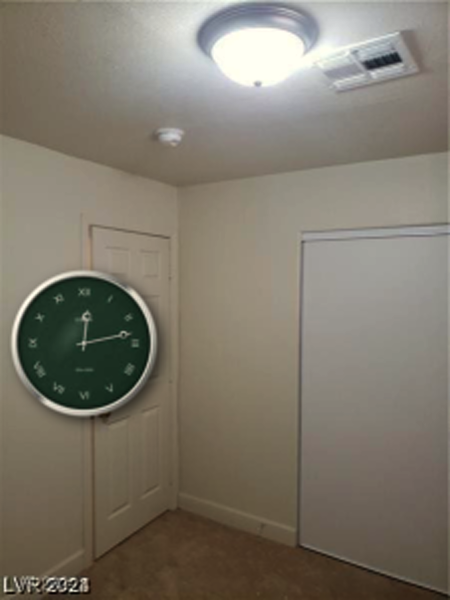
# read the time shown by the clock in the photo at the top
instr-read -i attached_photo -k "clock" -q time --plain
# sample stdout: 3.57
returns 12.13
